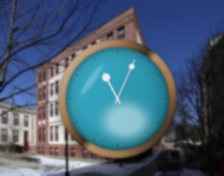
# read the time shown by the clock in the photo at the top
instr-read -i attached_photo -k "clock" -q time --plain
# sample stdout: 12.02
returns 11.04
